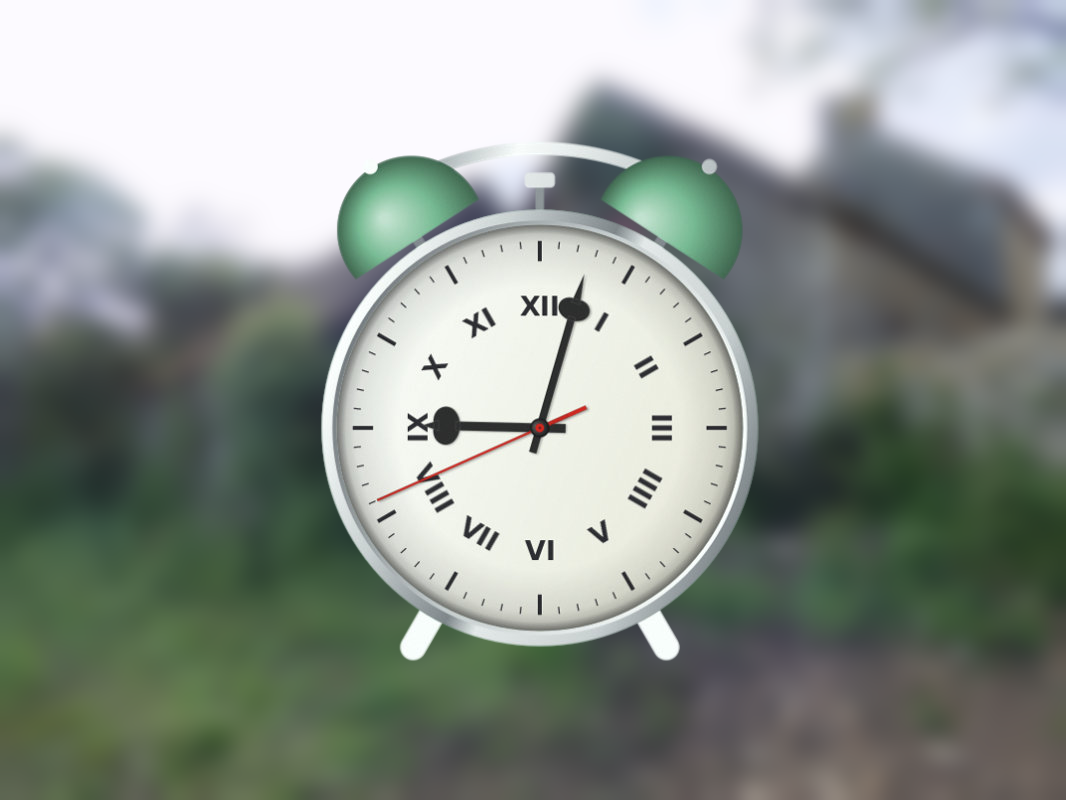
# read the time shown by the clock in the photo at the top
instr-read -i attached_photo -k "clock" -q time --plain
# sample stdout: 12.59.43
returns 9.02.41
